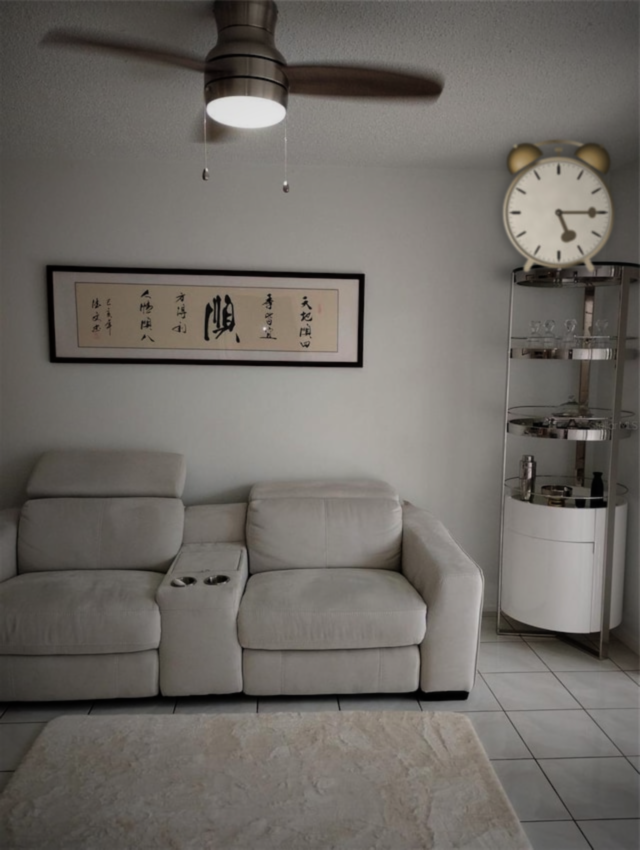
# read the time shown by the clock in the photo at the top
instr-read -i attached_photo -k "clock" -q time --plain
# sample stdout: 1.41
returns 5.15
